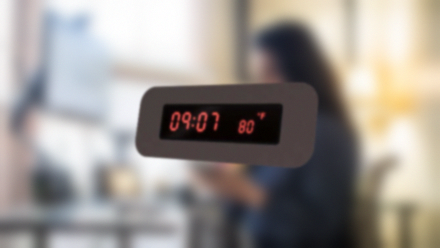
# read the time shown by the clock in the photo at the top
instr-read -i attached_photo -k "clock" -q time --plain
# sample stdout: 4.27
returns 9.07
